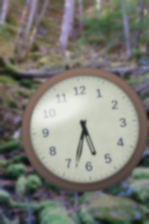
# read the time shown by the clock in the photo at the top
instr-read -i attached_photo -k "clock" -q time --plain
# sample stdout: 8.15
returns 5.33
